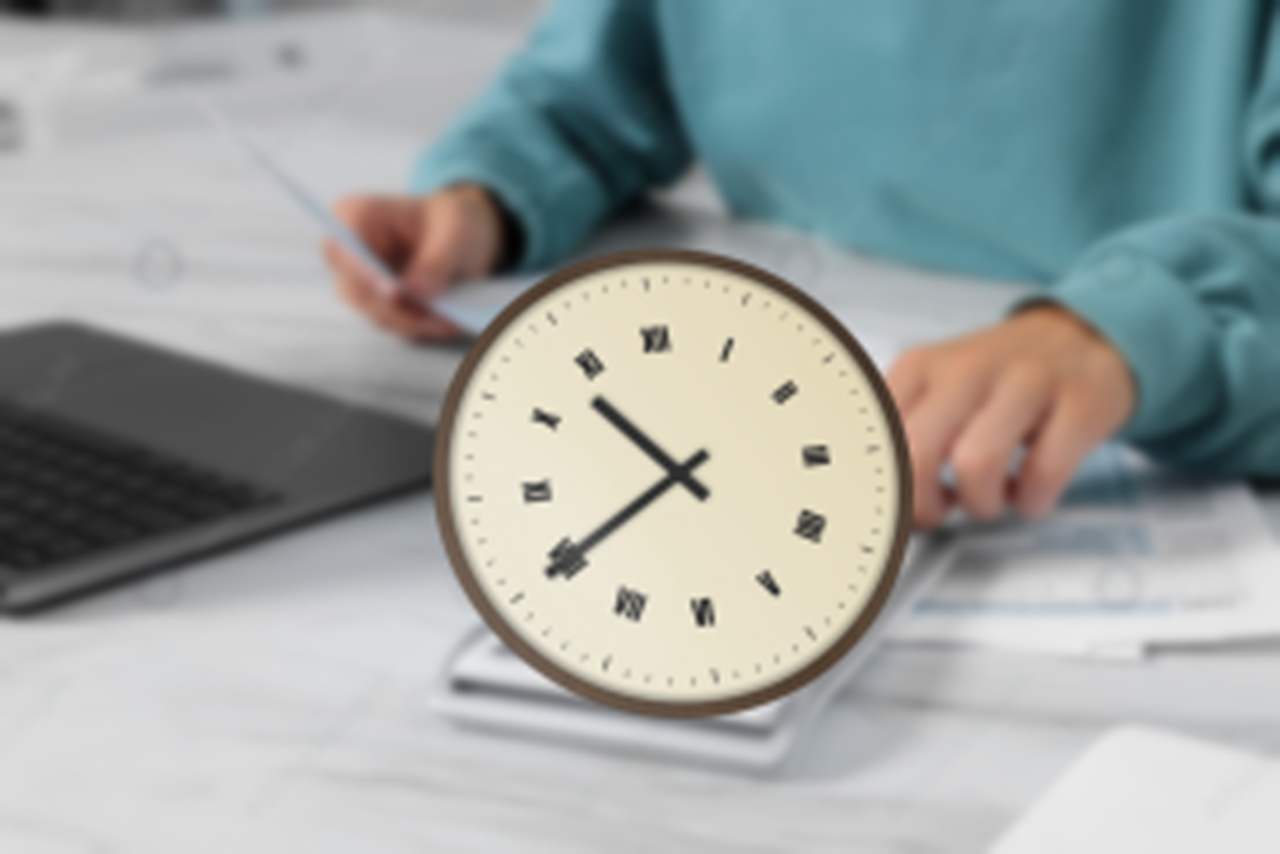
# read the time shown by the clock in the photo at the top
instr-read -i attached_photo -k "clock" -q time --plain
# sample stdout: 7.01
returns 10.40
